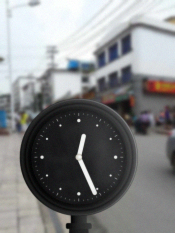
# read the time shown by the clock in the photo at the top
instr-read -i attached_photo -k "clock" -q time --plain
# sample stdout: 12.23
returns 12.26
